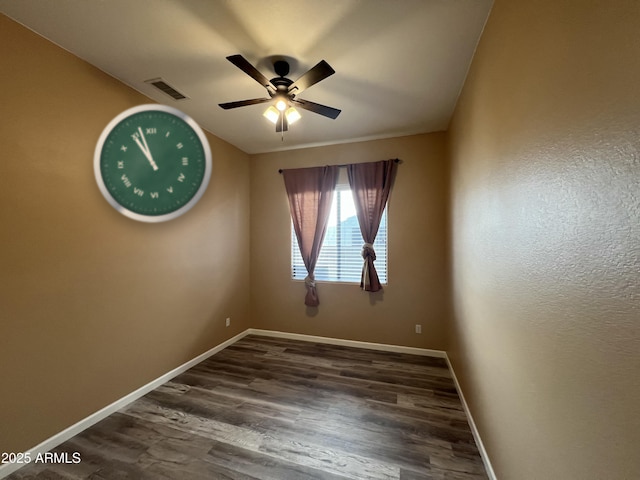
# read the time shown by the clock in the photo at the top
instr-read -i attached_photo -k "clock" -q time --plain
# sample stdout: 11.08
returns 10.57
